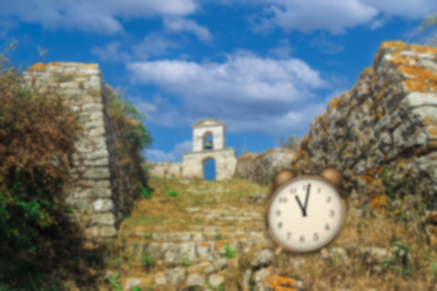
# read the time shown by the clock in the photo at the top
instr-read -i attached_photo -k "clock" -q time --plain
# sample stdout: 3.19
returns 11.01
